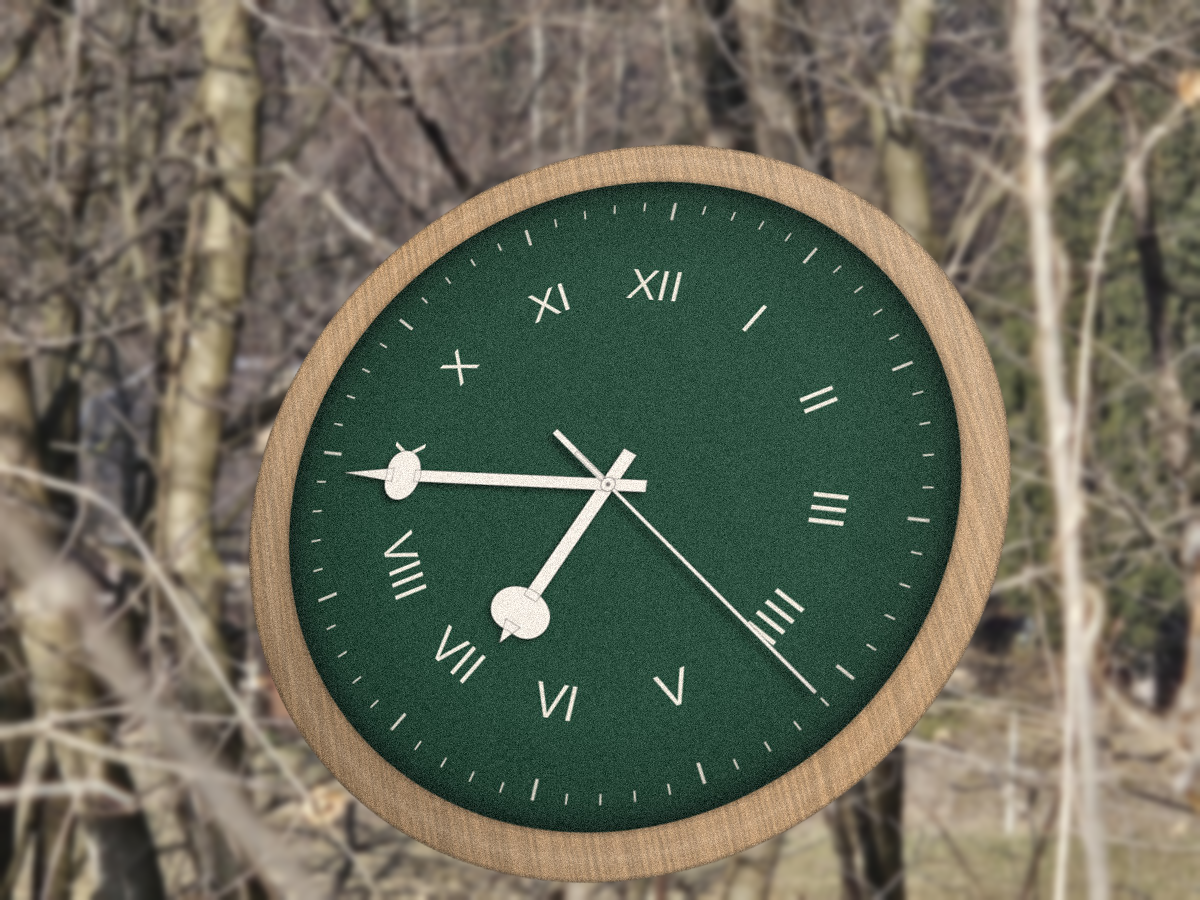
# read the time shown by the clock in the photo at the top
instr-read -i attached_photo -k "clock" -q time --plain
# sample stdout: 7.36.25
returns 6.44.21
